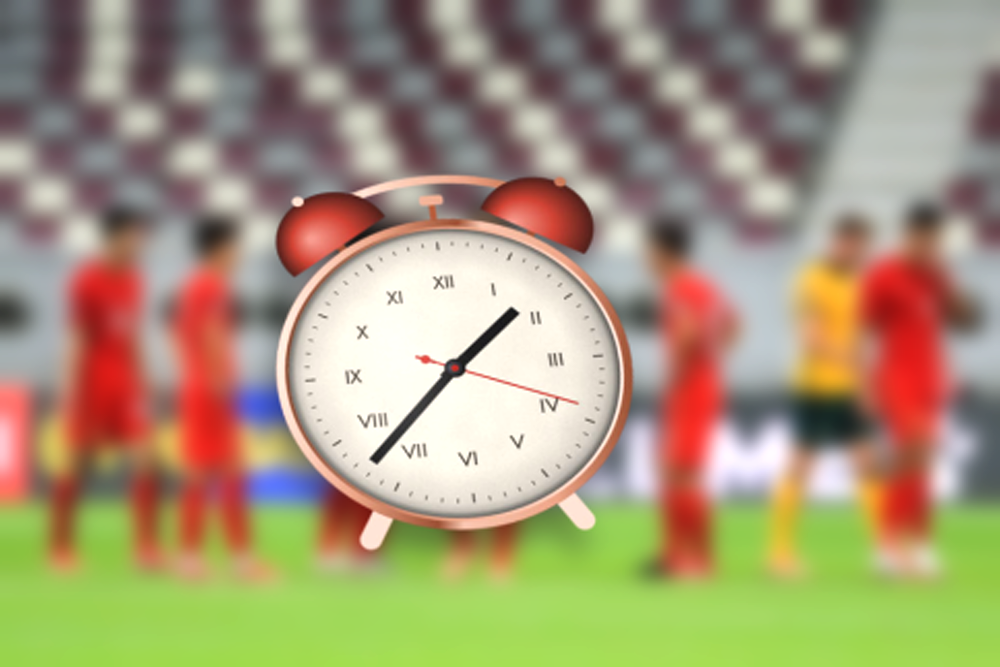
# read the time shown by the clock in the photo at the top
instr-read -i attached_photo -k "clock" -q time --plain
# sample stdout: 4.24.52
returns 1.37.19
